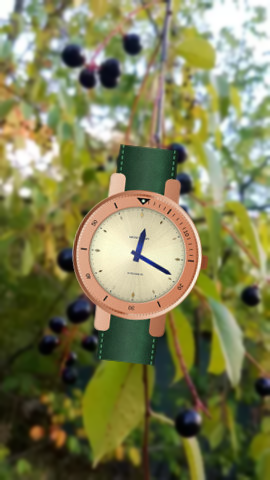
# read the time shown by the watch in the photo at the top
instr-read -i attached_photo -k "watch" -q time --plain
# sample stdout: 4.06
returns 12.19
